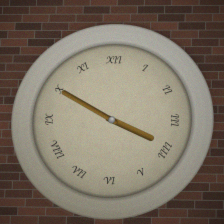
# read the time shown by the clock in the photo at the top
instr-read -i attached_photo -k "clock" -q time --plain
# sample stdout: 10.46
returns 3.50
